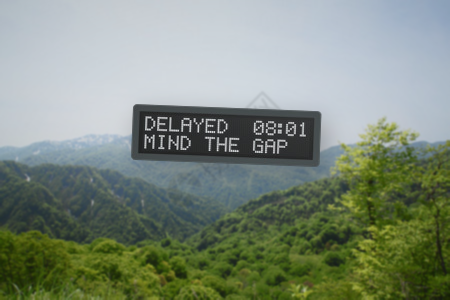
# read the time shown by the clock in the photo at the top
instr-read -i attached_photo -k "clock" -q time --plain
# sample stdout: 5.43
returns 8.01
